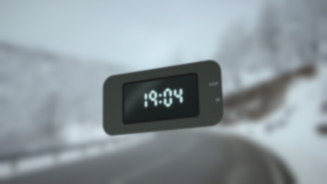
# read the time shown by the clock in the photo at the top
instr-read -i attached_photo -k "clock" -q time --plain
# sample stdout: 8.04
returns 19.04
